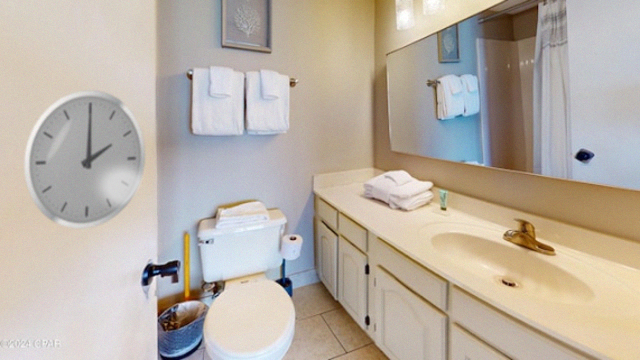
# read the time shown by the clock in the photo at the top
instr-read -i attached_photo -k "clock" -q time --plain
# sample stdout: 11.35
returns 2.00
